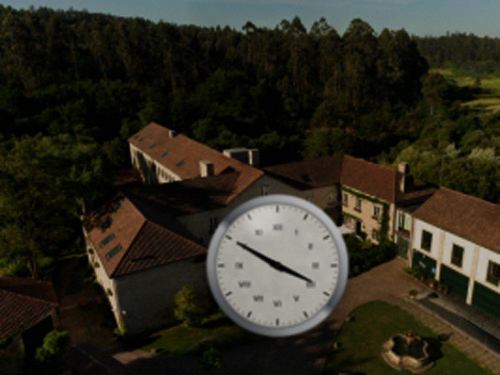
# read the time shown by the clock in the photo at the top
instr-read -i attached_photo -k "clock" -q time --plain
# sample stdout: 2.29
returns 3.50
